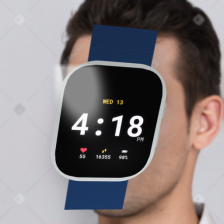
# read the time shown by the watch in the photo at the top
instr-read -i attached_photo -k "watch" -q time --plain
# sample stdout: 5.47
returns 4.18
